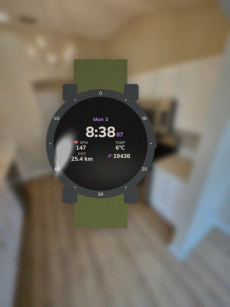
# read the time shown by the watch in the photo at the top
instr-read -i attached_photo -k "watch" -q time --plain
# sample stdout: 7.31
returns 8.38
